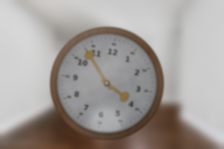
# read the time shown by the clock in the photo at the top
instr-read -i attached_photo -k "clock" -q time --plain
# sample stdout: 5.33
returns 3.53
